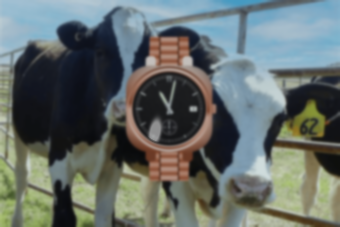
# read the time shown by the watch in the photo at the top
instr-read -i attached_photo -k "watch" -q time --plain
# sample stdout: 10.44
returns 11.02
